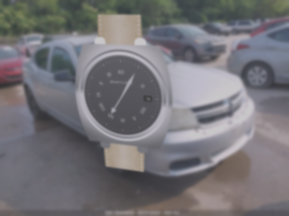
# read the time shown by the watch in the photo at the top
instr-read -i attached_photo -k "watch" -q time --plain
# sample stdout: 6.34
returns 7.05
